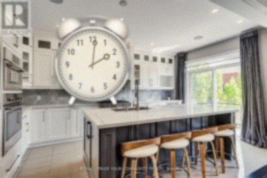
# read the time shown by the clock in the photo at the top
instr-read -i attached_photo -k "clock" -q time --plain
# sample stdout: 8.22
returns 2.01
